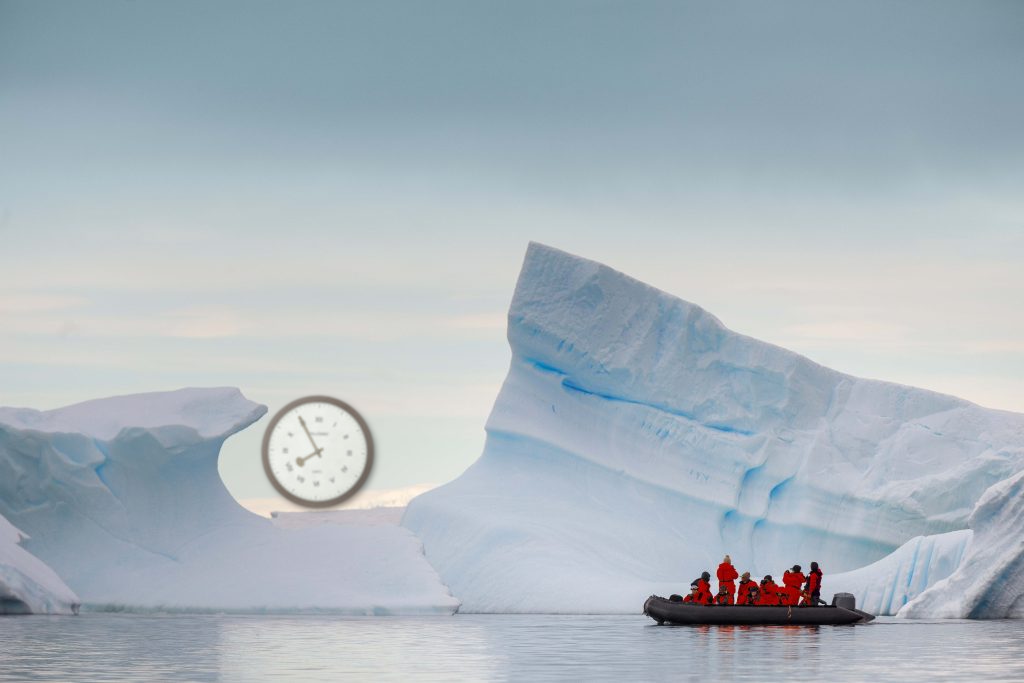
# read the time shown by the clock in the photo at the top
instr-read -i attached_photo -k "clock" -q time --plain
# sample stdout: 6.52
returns 7.55
